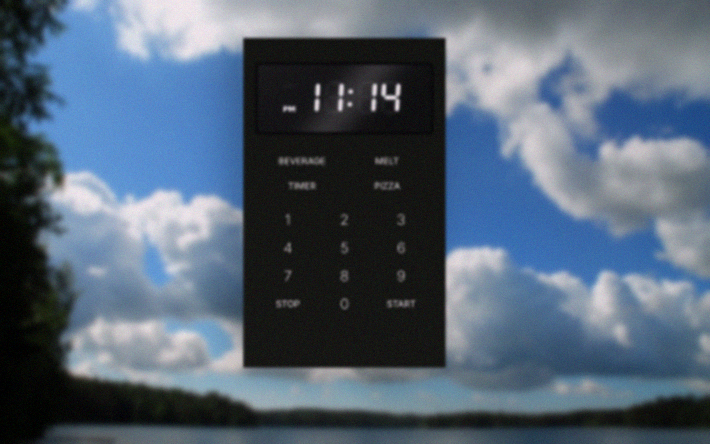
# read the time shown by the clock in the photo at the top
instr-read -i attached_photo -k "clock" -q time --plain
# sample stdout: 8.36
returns 11.14
